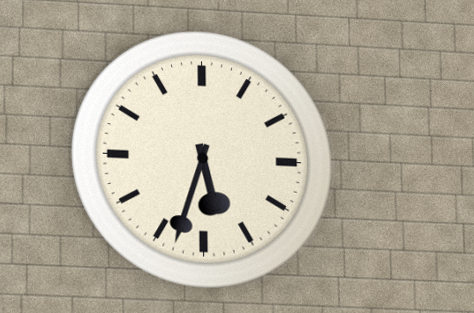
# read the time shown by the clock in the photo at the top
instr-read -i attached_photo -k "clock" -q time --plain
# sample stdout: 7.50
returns 5.33
